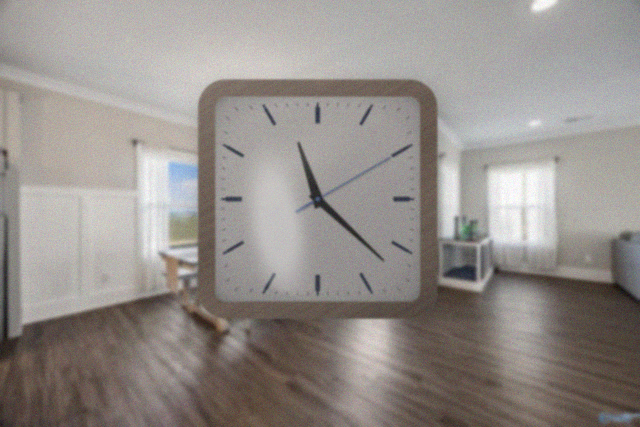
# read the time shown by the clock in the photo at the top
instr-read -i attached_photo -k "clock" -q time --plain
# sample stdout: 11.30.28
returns 11.22.10
